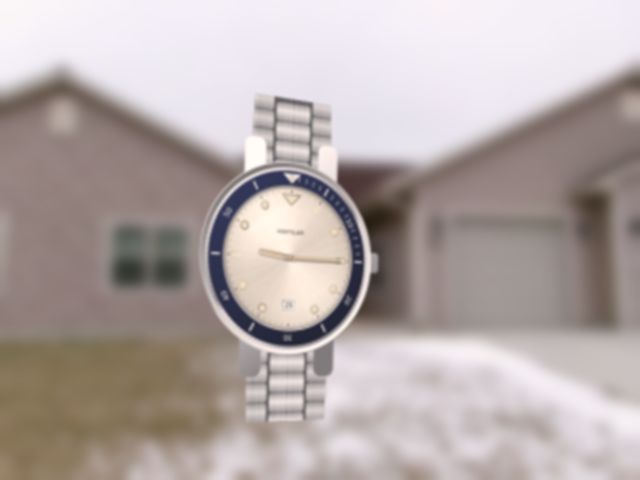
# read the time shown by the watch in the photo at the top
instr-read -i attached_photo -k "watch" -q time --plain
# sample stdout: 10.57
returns 9.15
